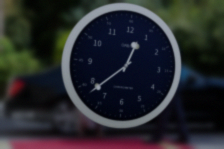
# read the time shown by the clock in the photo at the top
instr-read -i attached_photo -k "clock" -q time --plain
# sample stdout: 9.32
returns 12.38
